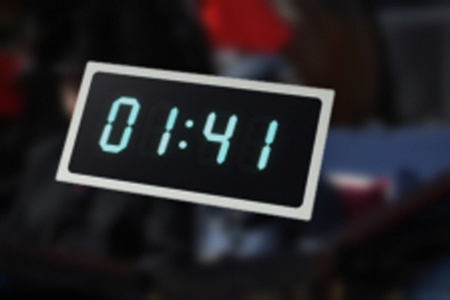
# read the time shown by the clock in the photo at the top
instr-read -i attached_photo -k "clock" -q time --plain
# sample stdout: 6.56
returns 1.41
